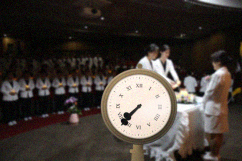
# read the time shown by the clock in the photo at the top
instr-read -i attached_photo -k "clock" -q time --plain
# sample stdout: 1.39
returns 7.37
